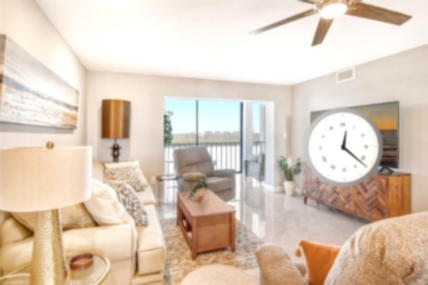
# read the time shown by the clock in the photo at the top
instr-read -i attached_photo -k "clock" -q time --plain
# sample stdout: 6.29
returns 12.22
